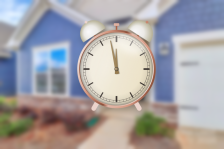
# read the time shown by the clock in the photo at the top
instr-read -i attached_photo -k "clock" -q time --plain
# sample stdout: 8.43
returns 11.58
